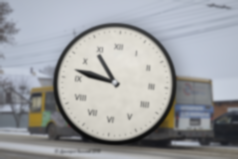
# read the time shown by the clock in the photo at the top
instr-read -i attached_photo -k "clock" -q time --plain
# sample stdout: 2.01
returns 10.47
